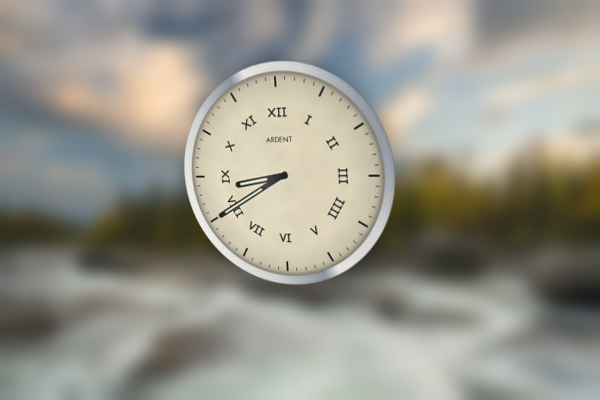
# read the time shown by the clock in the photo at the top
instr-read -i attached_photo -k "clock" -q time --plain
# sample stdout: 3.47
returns 8.40
